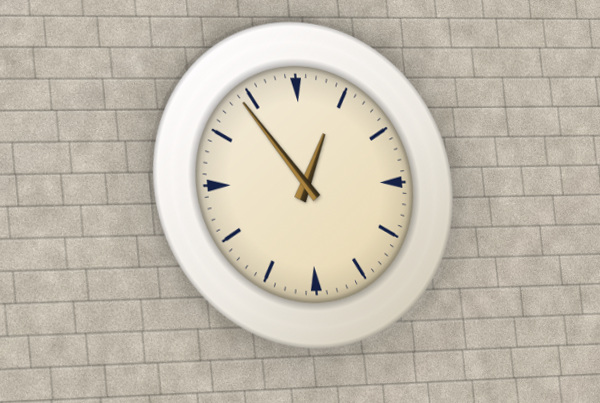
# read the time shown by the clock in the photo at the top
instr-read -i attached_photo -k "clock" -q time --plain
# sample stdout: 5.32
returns 12.54
